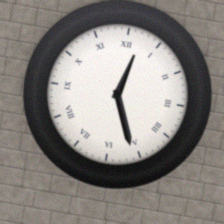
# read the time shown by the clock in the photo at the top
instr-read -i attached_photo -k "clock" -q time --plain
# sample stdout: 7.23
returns 12.26
